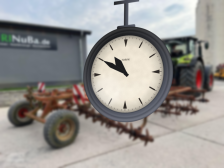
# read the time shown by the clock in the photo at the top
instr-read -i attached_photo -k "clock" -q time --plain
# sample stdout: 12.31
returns 10.50
